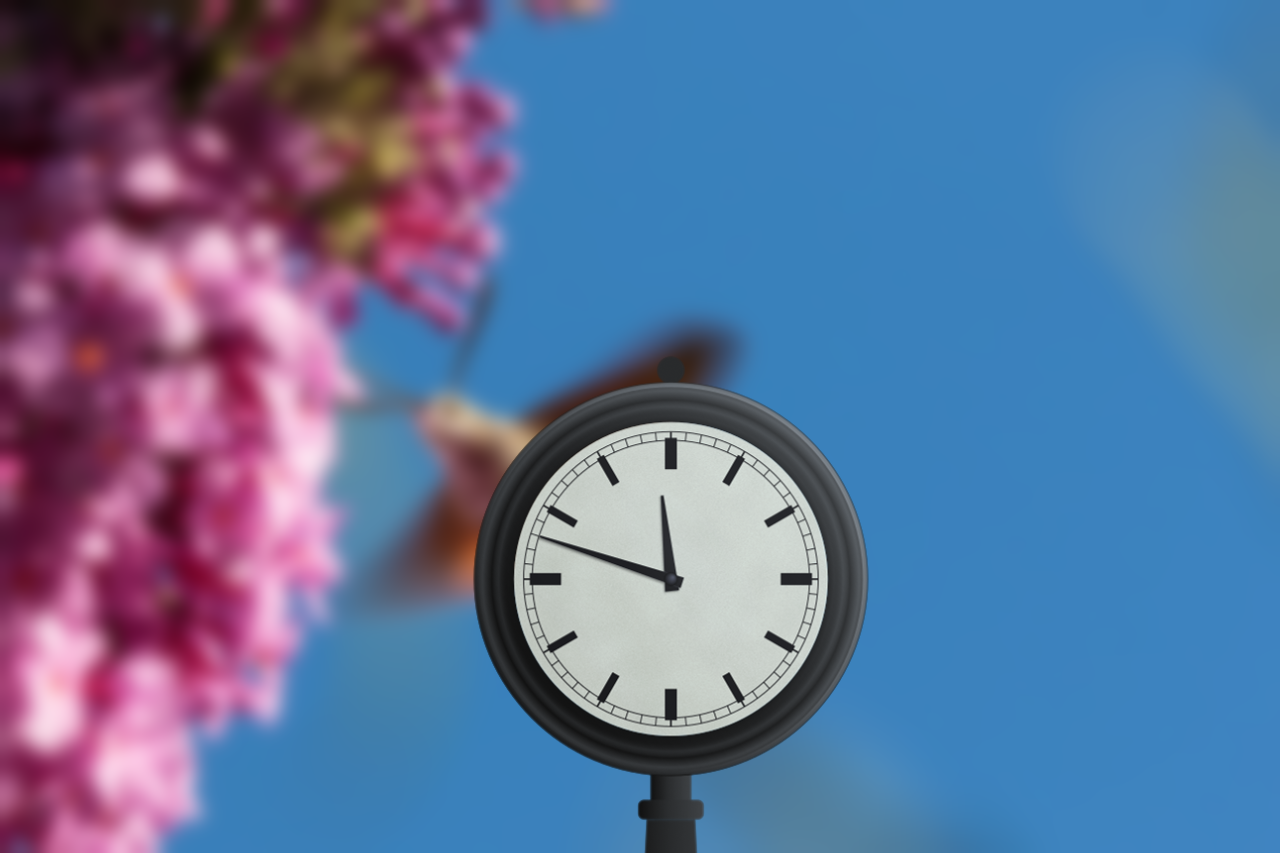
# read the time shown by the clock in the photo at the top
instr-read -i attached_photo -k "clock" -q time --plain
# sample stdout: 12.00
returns 11.48
